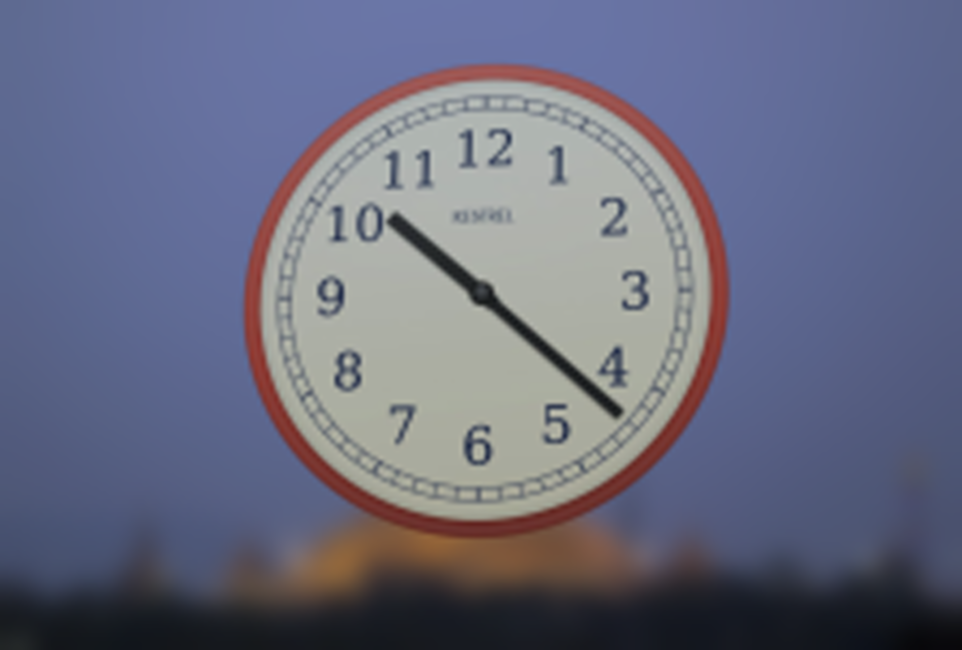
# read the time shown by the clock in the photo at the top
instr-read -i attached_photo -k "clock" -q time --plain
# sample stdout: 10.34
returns 10.22
